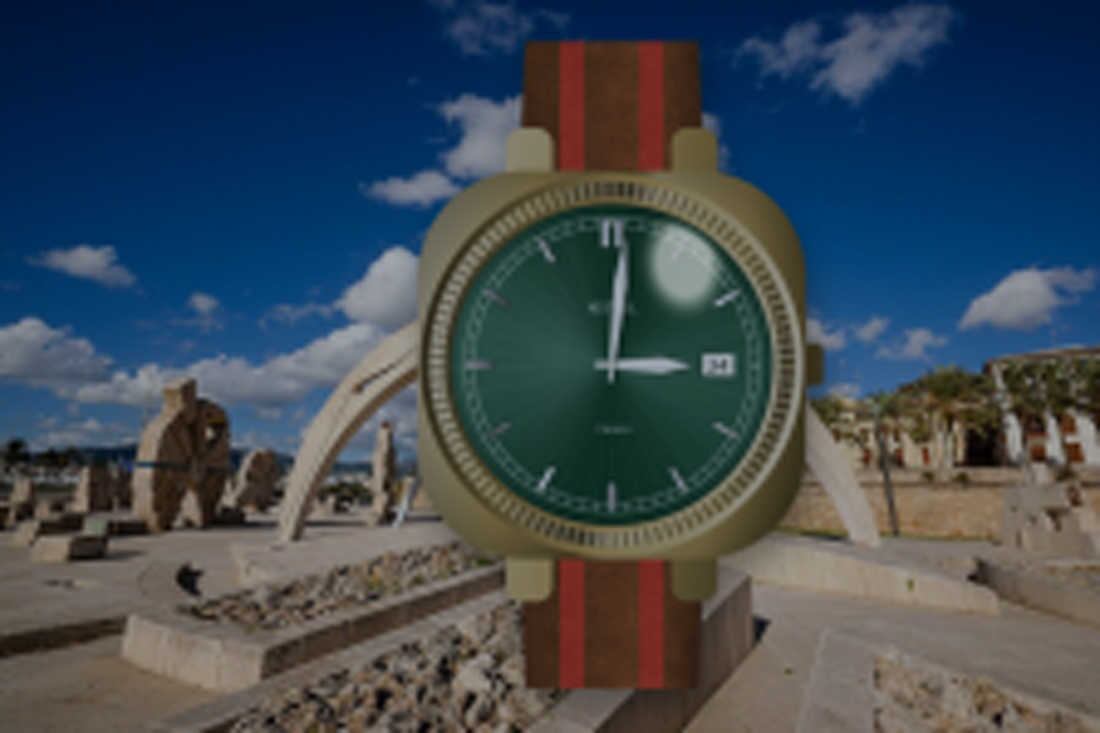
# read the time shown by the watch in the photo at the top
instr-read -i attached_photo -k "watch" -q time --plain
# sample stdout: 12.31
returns 3.01
